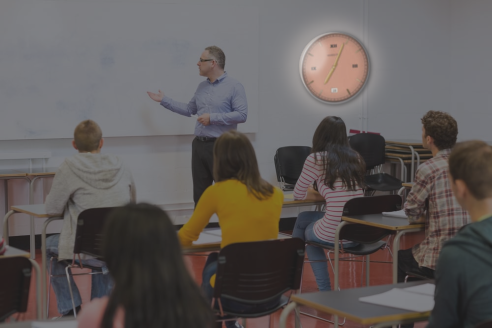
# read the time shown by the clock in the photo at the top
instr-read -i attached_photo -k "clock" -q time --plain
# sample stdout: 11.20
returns 7.04
